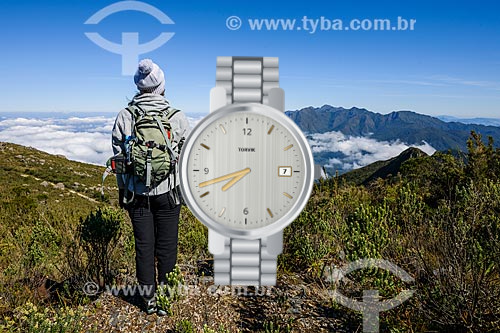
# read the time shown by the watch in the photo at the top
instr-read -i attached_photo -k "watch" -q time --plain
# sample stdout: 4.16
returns 7.42
